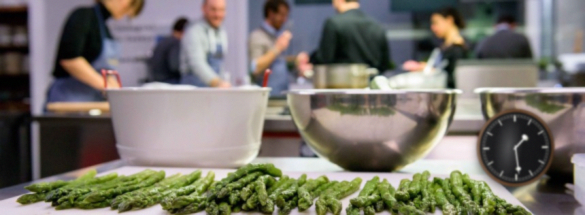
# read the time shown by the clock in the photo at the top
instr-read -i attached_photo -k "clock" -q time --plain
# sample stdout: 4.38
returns 1.29
